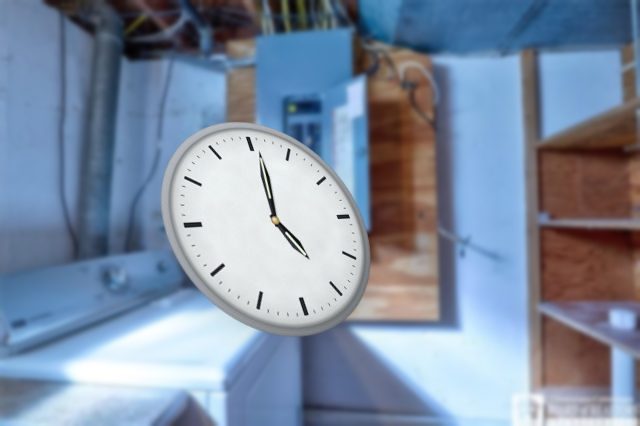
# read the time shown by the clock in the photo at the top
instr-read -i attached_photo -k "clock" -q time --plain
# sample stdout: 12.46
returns 5.01
